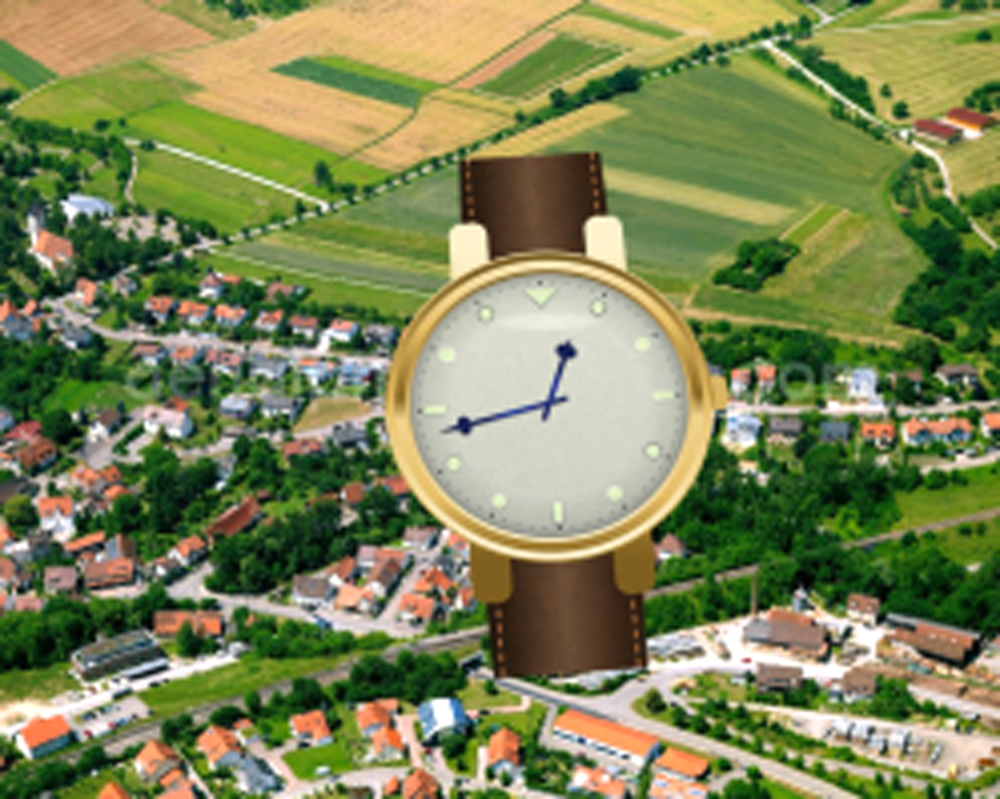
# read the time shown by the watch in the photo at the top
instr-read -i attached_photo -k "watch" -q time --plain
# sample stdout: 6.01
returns 12.43
